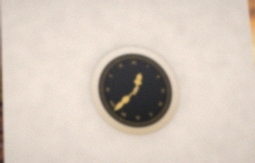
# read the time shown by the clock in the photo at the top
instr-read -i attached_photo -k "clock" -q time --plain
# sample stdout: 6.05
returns 12.38
